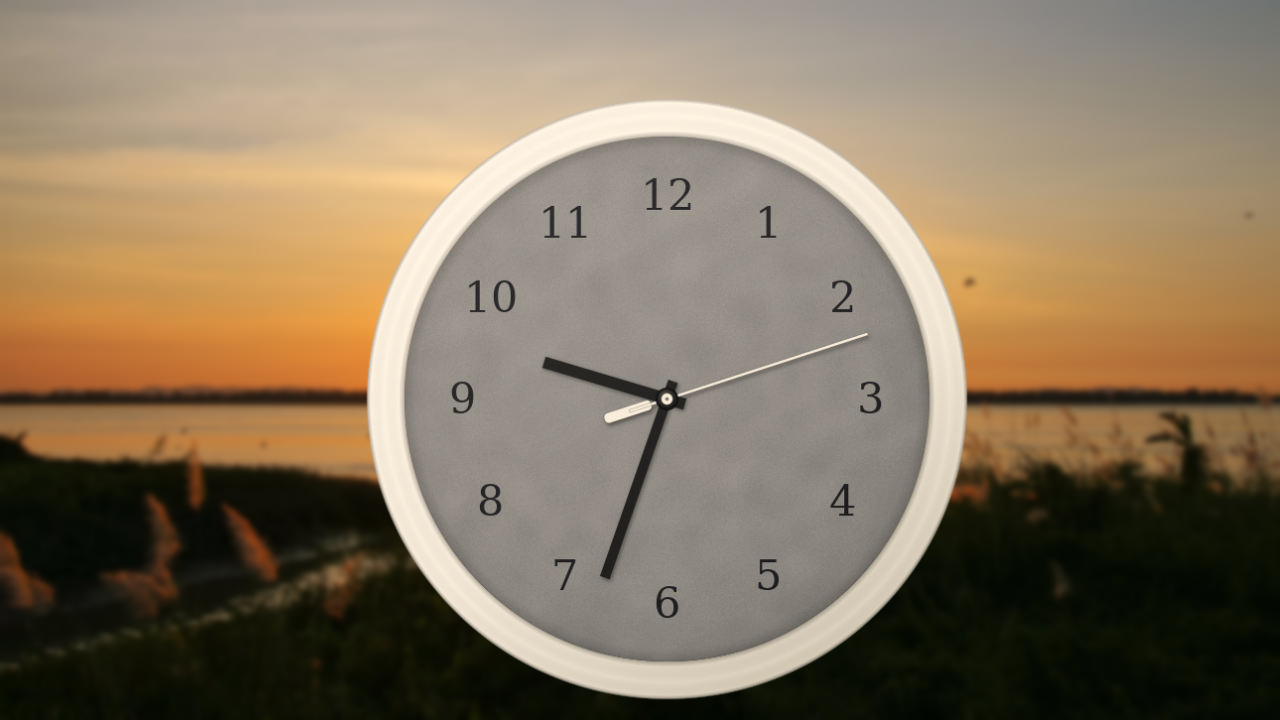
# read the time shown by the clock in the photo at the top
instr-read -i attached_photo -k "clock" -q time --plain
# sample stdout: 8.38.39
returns 9.33.12
